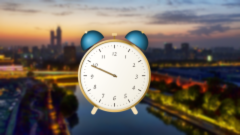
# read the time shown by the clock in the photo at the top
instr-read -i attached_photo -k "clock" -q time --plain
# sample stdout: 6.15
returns 9.49
